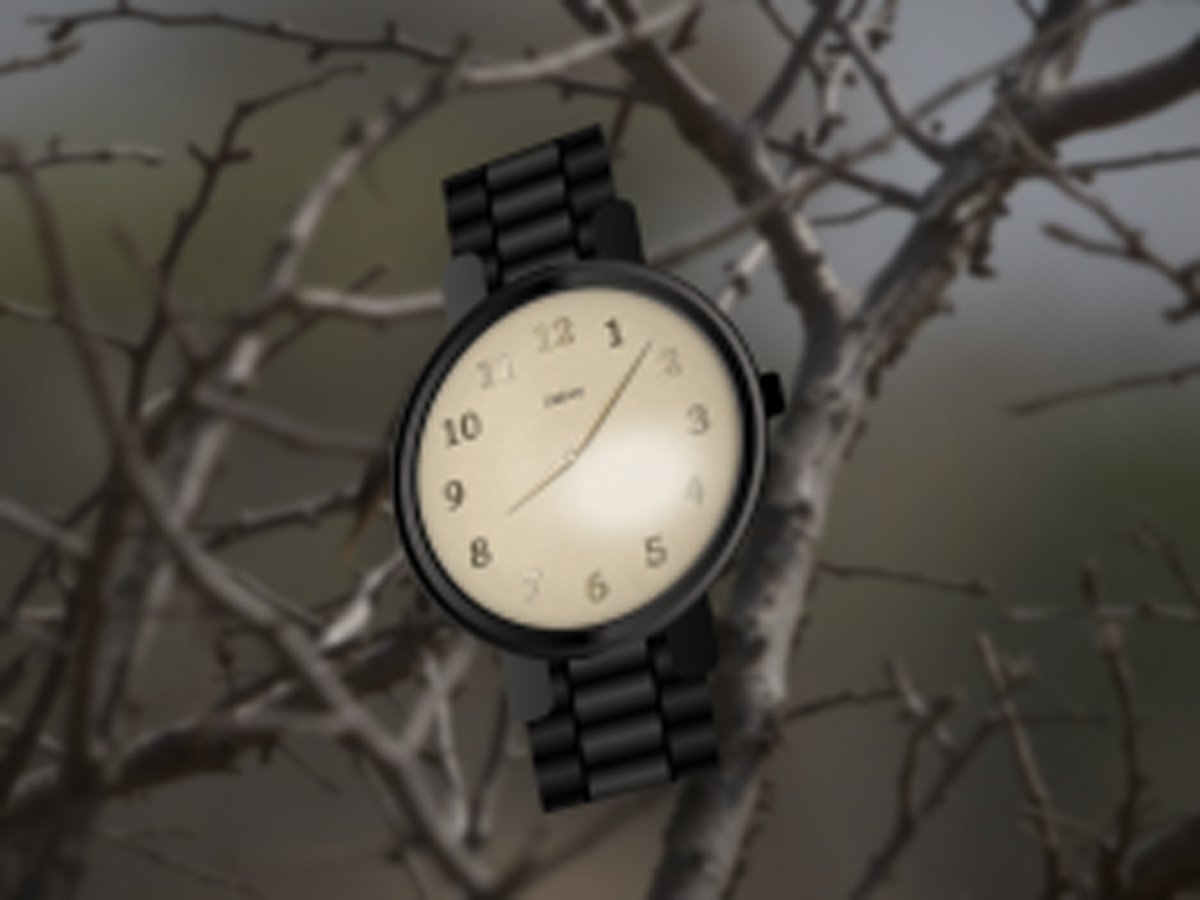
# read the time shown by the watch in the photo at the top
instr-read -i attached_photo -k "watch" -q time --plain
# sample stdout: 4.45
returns 8.08
